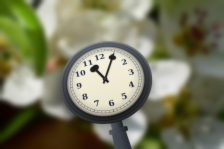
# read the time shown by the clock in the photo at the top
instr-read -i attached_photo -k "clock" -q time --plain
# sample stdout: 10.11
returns 11.05
